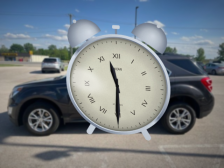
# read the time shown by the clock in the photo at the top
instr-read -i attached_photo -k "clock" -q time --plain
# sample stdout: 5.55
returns 11.30
